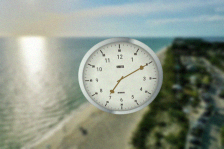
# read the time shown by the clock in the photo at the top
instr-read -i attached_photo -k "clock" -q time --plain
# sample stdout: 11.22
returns 7.10
